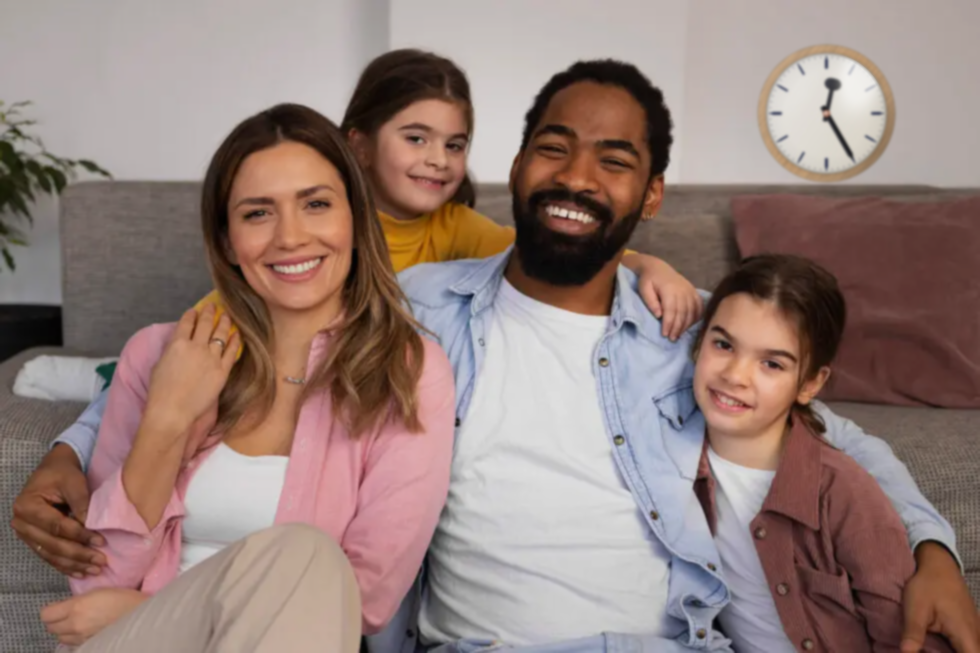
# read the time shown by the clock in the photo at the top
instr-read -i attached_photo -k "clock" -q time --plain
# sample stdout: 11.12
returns 12.25
